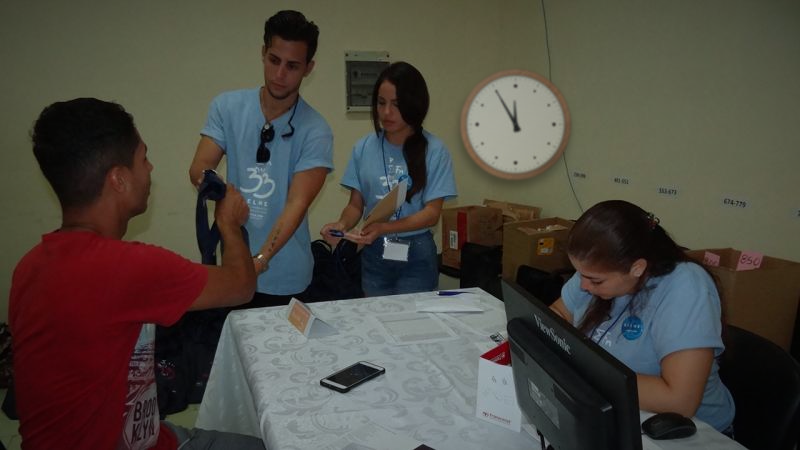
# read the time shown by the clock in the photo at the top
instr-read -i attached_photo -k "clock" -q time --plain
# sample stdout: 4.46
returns 11.55
